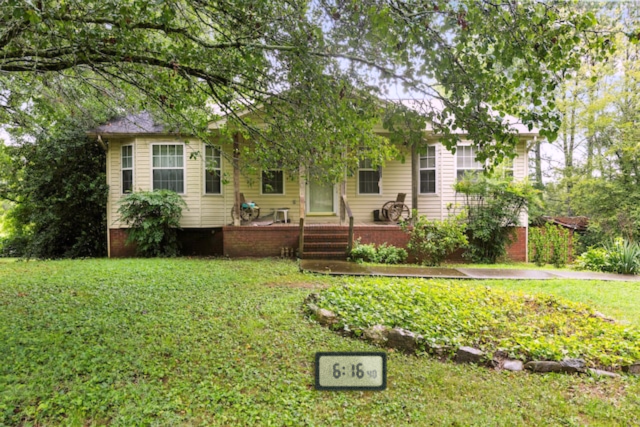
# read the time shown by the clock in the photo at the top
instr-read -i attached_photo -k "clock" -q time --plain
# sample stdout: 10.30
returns 6.16
